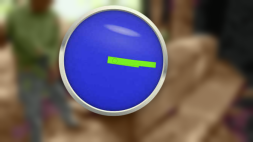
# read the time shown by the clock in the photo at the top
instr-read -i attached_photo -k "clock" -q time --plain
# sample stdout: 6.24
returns 3.16
